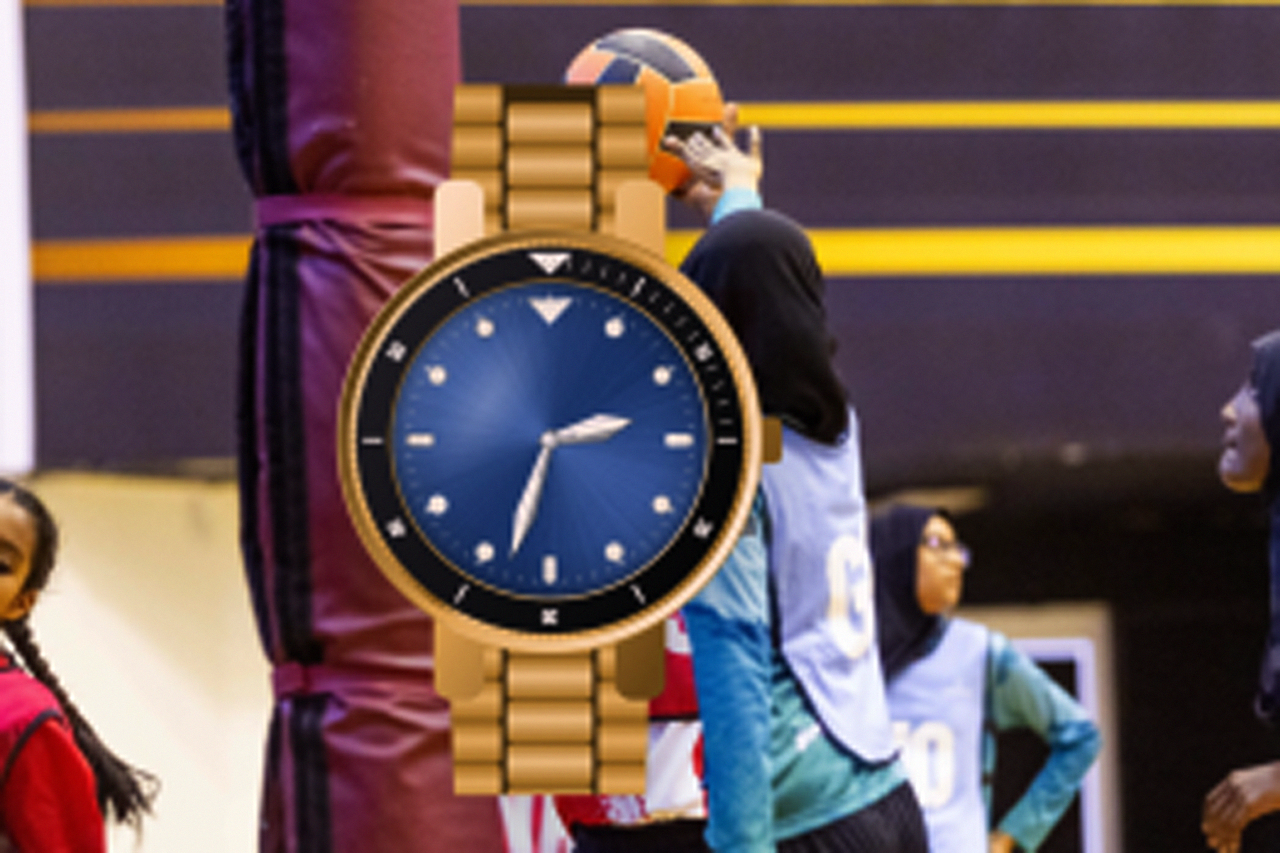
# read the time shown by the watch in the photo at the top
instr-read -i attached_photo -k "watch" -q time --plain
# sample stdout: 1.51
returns 2.33
